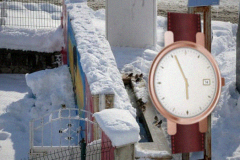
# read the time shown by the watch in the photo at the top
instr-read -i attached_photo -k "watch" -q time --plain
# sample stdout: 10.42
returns 5.56
